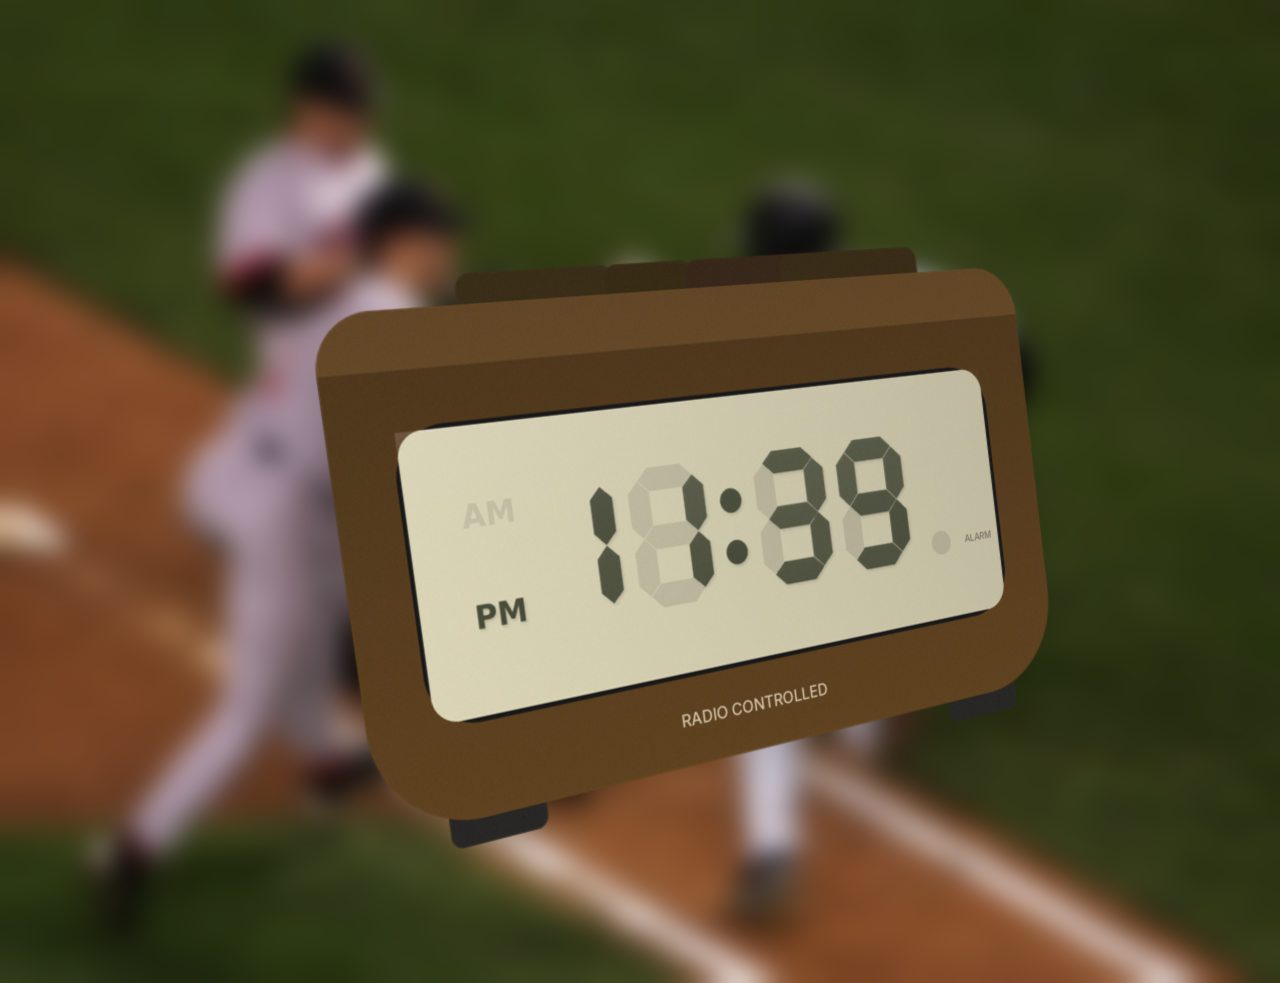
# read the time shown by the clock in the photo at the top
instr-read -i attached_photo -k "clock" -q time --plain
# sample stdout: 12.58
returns 11.39
